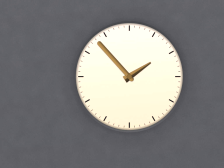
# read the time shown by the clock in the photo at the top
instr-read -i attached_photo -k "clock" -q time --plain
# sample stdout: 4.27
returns 1.53
